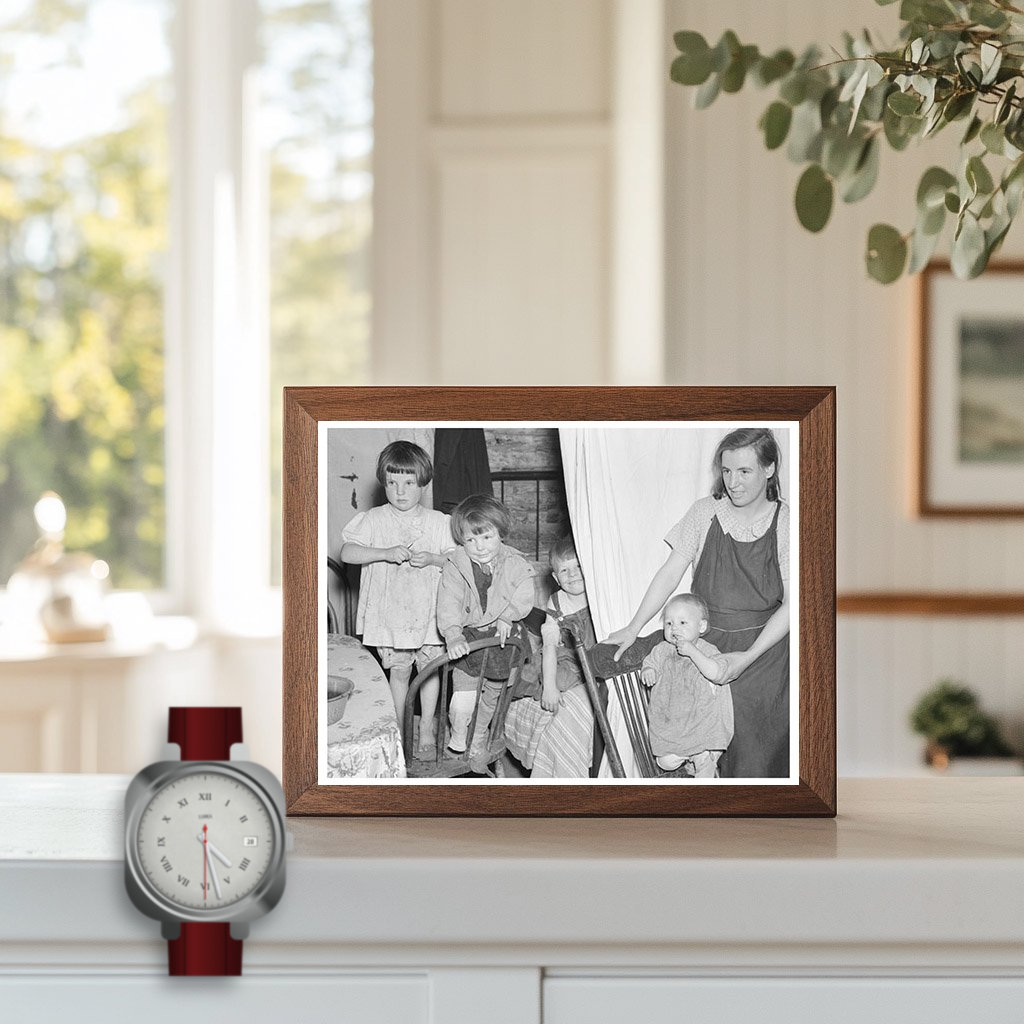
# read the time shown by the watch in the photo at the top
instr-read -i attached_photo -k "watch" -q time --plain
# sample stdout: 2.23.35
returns 4.27.30
